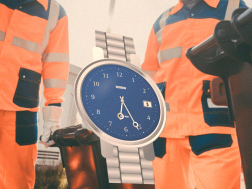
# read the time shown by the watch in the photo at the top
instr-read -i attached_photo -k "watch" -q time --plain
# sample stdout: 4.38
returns 6.26
